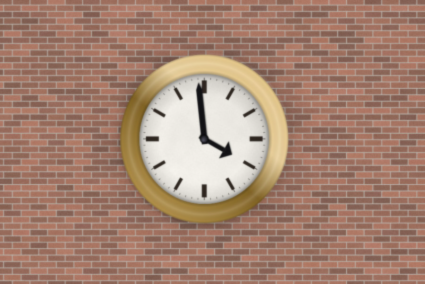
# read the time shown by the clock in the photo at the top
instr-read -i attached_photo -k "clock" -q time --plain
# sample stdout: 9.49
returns 3.59
